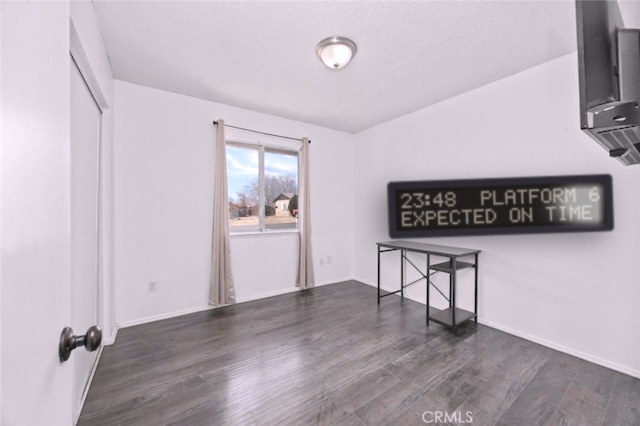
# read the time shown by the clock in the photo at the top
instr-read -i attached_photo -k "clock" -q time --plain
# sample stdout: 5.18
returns 23.48
